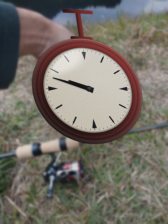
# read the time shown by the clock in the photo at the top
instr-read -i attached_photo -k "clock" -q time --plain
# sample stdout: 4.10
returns 9.48
